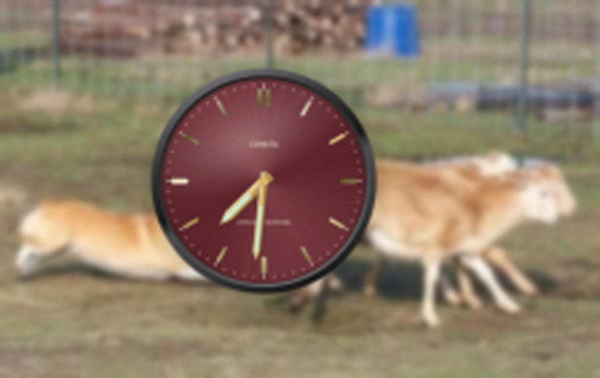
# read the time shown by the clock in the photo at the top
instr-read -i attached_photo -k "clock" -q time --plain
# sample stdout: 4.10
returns 7.31
